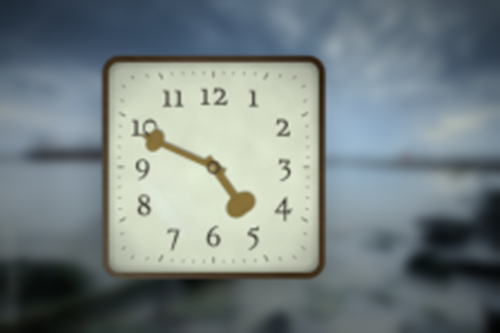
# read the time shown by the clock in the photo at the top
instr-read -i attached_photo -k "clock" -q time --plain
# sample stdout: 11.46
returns 4.49
